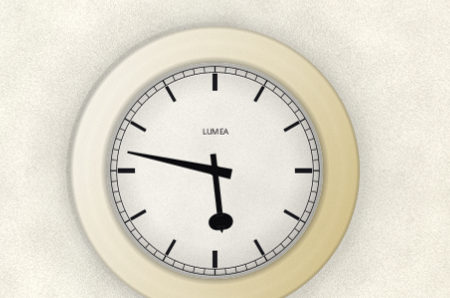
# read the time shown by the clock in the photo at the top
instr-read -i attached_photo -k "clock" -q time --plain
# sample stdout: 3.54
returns 5.47
